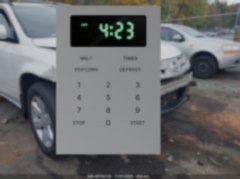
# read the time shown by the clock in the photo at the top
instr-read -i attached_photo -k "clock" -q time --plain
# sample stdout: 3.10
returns 4.23
